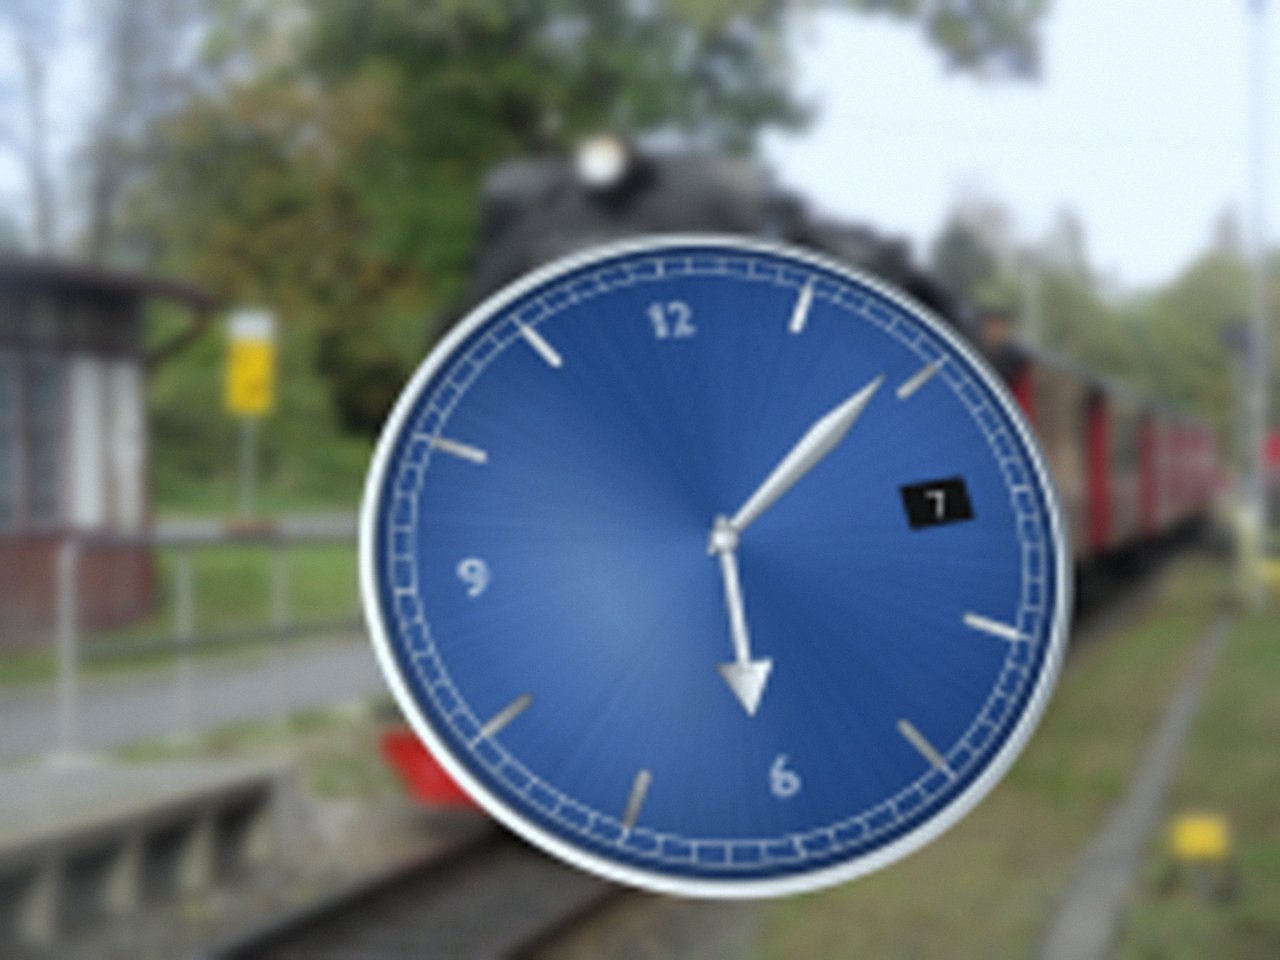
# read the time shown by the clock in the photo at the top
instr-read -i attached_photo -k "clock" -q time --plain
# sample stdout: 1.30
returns 6.09
